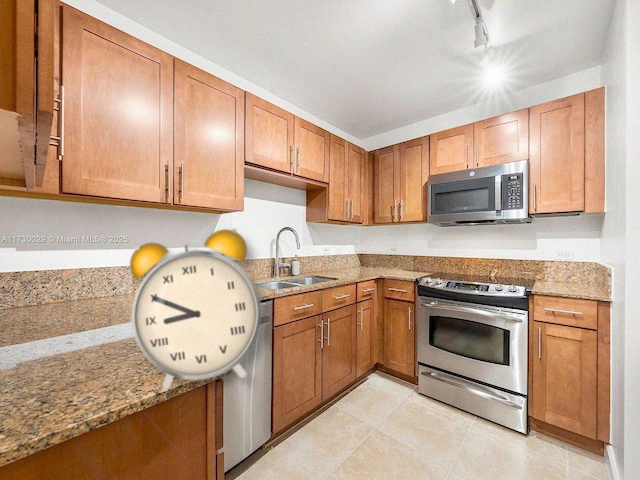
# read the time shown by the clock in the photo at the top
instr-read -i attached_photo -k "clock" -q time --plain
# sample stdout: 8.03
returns 8.50
